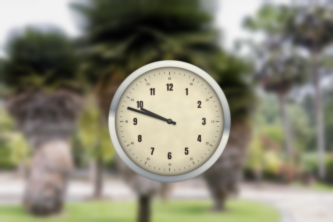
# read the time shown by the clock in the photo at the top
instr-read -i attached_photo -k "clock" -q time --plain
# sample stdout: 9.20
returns 9.48
